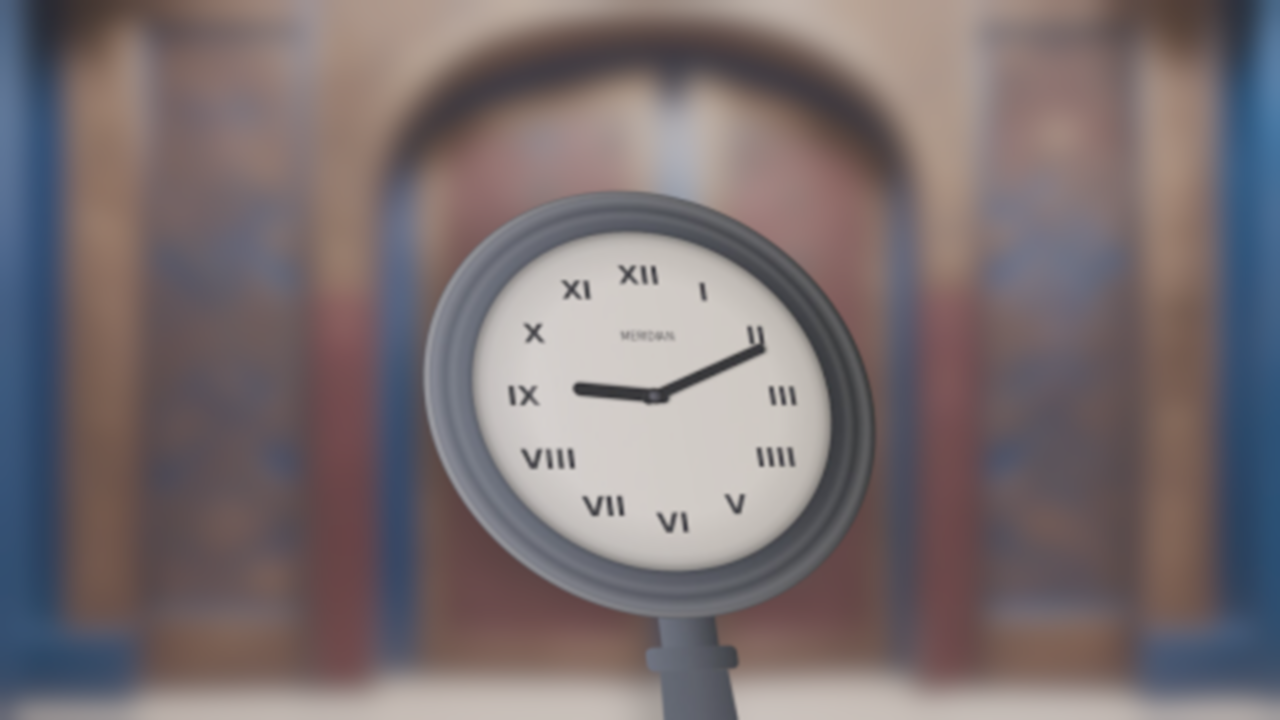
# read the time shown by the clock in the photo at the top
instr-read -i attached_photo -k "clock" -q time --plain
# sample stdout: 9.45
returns 9.11
